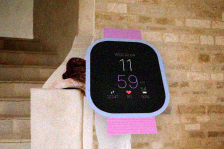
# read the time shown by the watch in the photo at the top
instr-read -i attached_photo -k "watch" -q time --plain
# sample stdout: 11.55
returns 11.59
